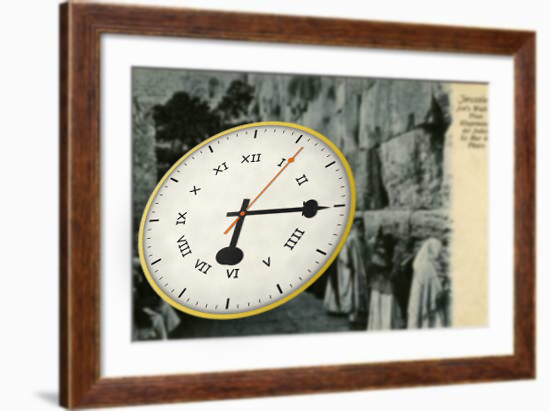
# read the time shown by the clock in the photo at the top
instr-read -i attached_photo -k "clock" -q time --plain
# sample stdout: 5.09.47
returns 6.15.06
